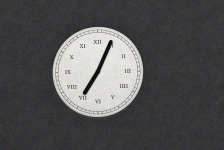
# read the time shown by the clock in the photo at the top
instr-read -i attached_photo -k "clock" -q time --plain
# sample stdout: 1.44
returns 7.04
